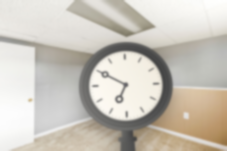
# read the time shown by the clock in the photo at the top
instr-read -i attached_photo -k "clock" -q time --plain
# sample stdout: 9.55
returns 6.50
